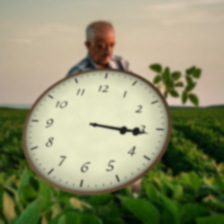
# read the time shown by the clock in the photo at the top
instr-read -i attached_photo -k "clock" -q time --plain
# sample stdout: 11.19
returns 3.16
